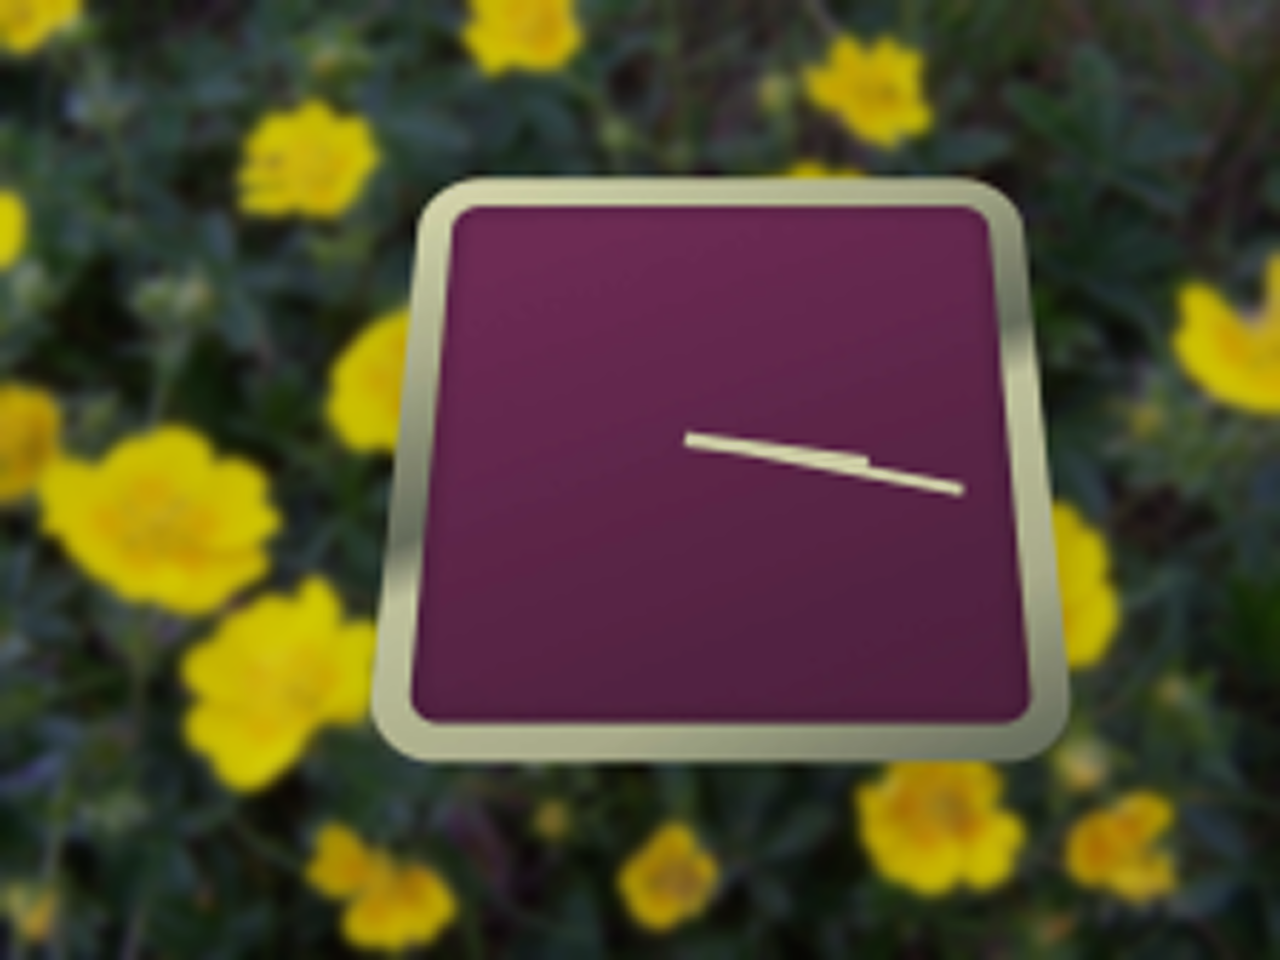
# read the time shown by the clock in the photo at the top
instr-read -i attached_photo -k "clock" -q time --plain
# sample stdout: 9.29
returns 3.17
